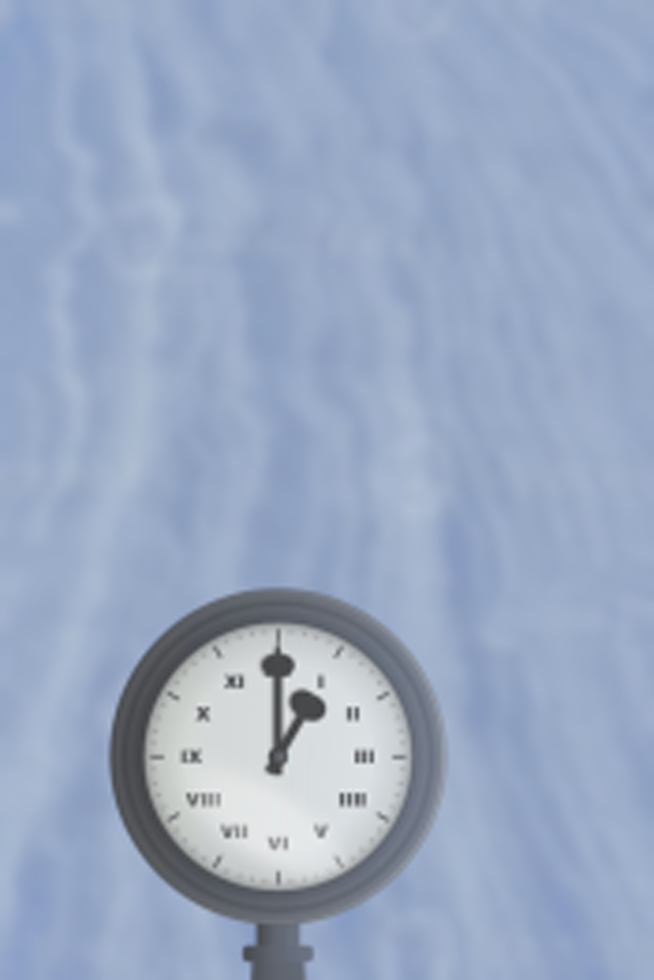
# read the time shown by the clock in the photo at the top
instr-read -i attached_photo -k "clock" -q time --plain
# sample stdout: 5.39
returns 1.00
